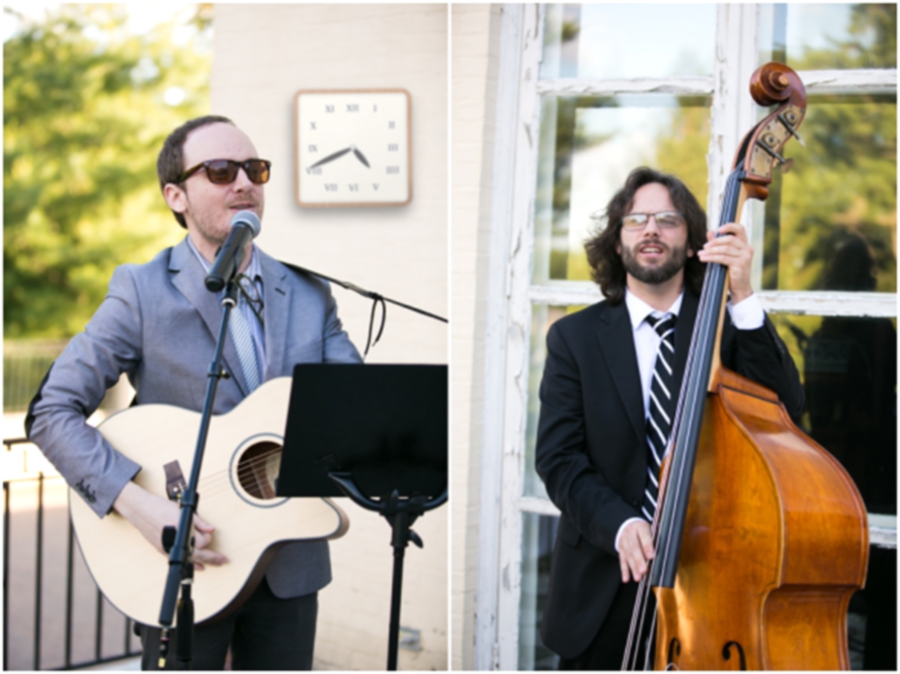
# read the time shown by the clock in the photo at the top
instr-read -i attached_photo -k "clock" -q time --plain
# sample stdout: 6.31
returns 4.41
